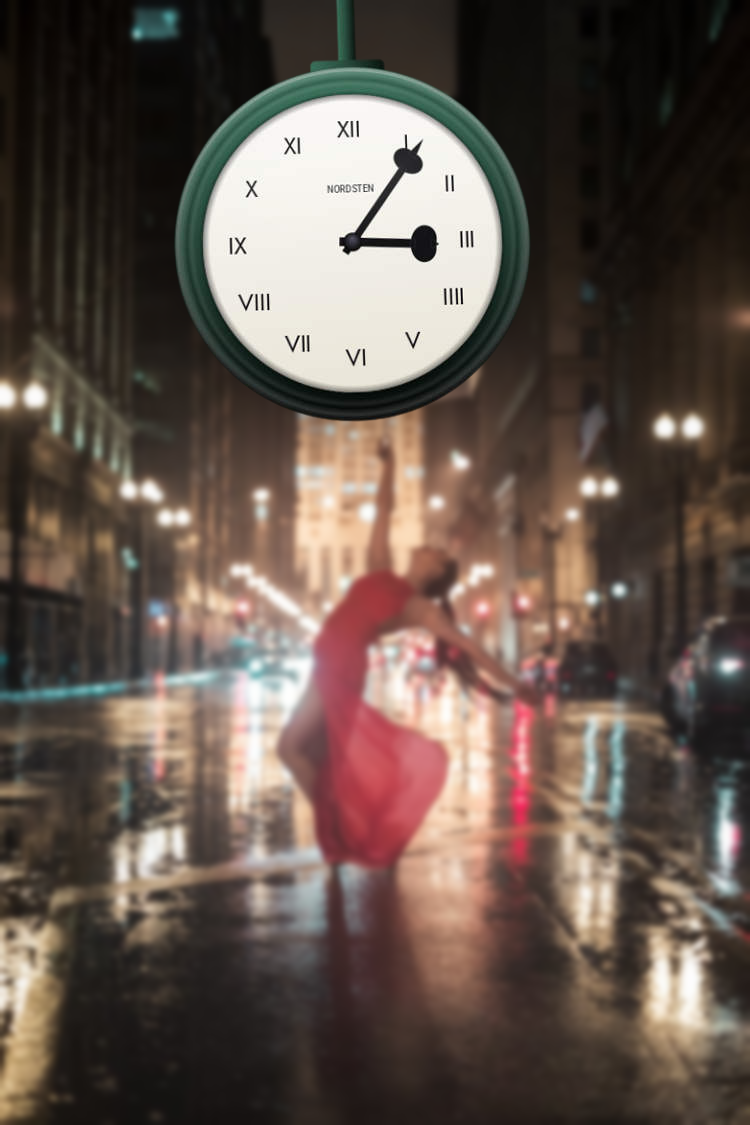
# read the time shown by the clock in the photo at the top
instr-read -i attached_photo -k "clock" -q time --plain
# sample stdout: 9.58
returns 3.06
